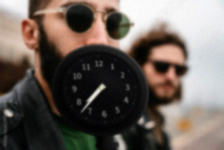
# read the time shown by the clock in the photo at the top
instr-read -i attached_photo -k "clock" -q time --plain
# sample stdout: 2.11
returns 7.37
